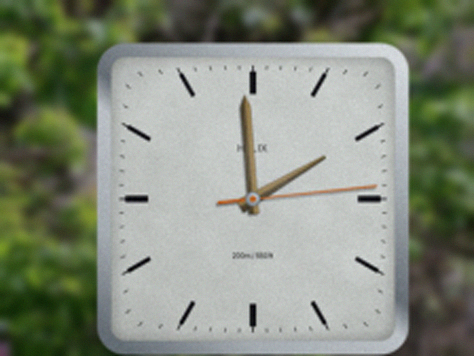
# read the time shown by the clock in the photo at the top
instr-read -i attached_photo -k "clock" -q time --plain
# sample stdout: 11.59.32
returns 1.59.14
